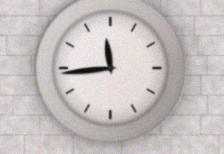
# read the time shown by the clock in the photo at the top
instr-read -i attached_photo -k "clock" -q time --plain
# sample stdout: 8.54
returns 11.44
